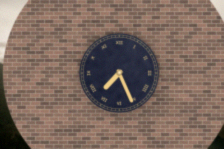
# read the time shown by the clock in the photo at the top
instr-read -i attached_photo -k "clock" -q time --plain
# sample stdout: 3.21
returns 7.26
